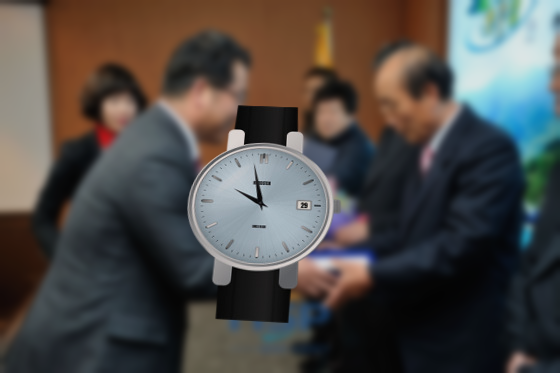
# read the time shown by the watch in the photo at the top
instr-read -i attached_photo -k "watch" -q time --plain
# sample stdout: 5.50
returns 9.58
